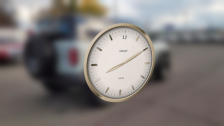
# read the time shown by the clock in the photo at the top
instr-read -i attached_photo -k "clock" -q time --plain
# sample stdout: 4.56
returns 8.10
